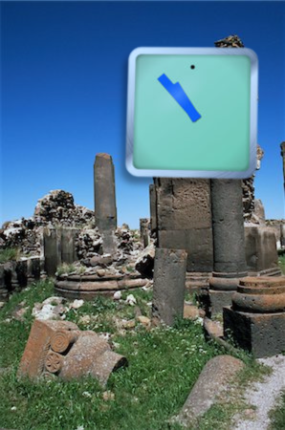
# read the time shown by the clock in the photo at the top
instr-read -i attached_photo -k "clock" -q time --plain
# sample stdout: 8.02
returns 10.53
